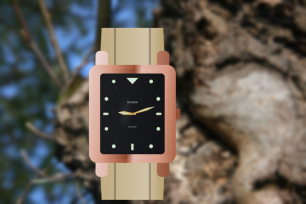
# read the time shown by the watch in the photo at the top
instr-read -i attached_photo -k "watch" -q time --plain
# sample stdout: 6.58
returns 9.12
